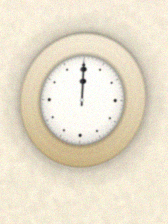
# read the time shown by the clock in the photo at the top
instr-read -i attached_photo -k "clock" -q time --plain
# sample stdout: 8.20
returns 12.00
